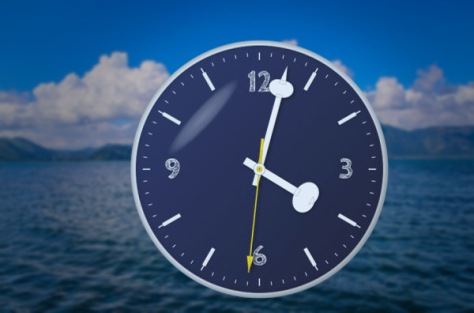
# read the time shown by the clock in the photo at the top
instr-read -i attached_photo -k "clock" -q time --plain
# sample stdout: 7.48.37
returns 4.02.31
